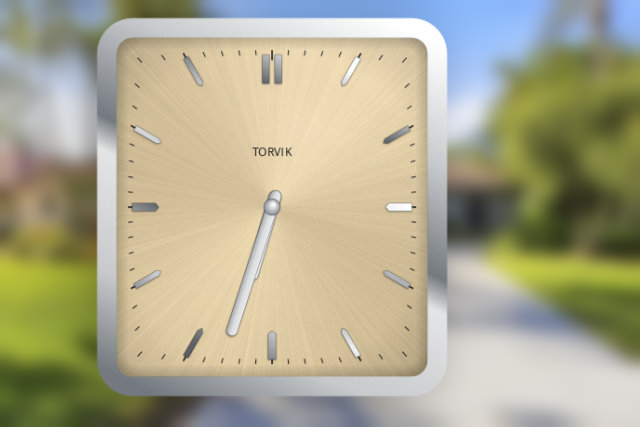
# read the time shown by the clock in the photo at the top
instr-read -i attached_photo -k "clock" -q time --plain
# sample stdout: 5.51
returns 6.33
